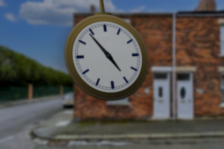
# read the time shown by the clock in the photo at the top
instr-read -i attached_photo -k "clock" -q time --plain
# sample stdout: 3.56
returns 4.54
